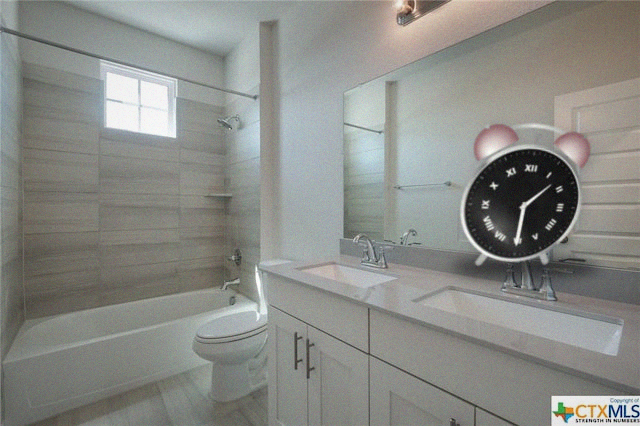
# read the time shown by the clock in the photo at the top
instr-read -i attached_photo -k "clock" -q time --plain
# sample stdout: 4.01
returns 1.30
